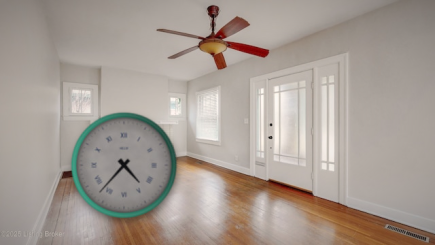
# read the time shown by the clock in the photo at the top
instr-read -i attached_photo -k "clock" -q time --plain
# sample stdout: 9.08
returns 4.37
